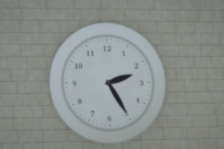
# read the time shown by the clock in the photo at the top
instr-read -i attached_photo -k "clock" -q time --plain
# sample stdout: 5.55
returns 2.25
